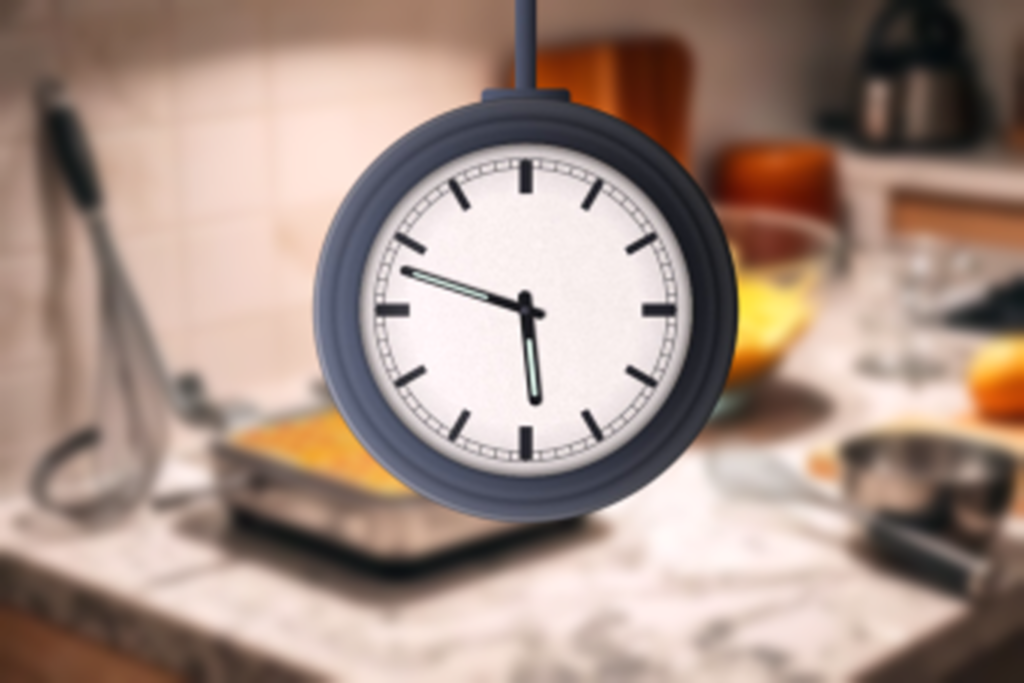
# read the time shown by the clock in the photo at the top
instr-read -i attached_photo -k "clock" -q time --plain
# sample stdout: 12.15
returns 5.48
